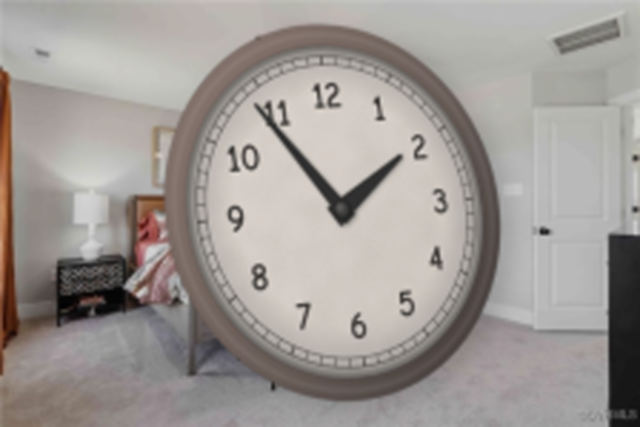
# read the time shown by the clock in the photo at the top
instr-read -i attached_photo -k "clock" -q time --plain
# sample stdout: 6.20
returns 1.54
